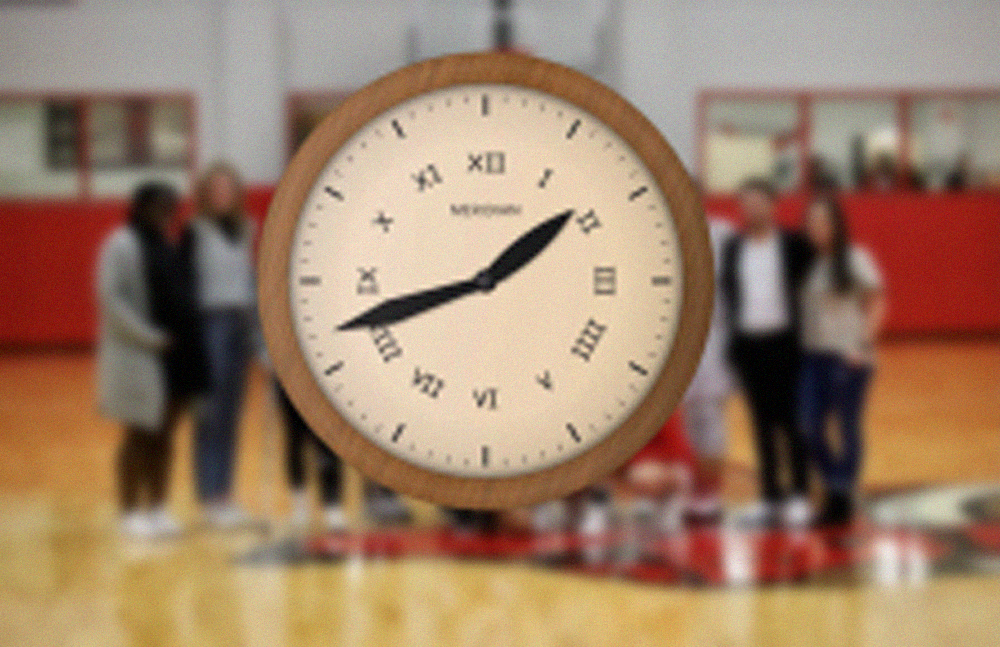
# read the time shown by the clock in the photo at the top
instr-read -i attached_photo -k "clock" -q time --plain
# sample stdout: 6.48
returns 1.42
